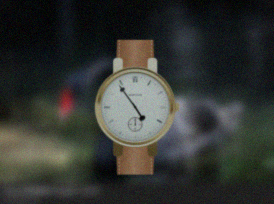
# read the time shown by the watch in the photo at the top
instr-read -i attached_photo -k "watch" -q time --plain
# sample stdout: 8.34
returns 4.54
